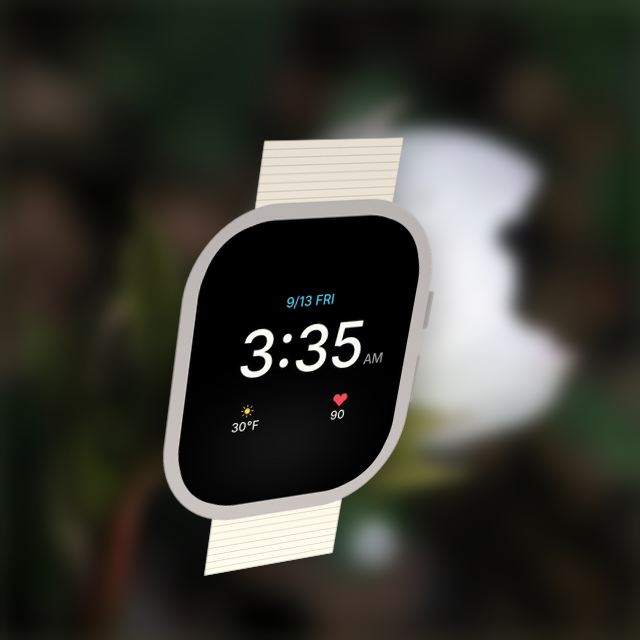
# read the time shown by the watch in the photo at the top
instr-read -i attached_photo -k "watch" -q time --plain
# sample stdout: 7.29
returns 3.35
